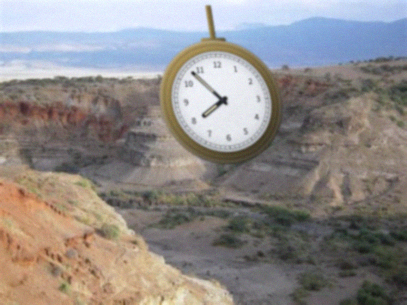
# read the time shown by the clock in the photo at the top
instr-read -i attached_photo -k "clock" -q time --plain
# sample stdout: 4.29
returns 7.53
